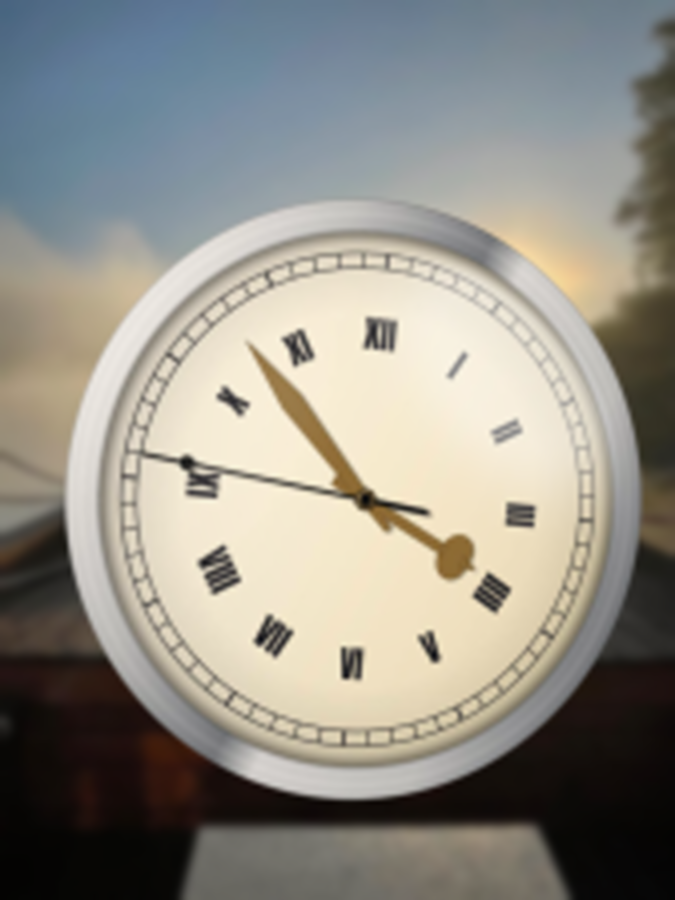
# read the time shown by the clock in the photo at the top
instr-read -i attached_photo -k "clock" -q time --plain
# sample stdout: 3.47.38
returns 3.52.46
